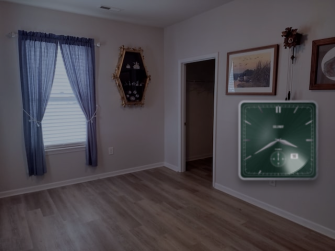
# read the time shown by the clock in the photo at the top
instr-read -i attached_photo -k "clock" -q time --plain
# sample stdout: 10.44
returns 3.40
